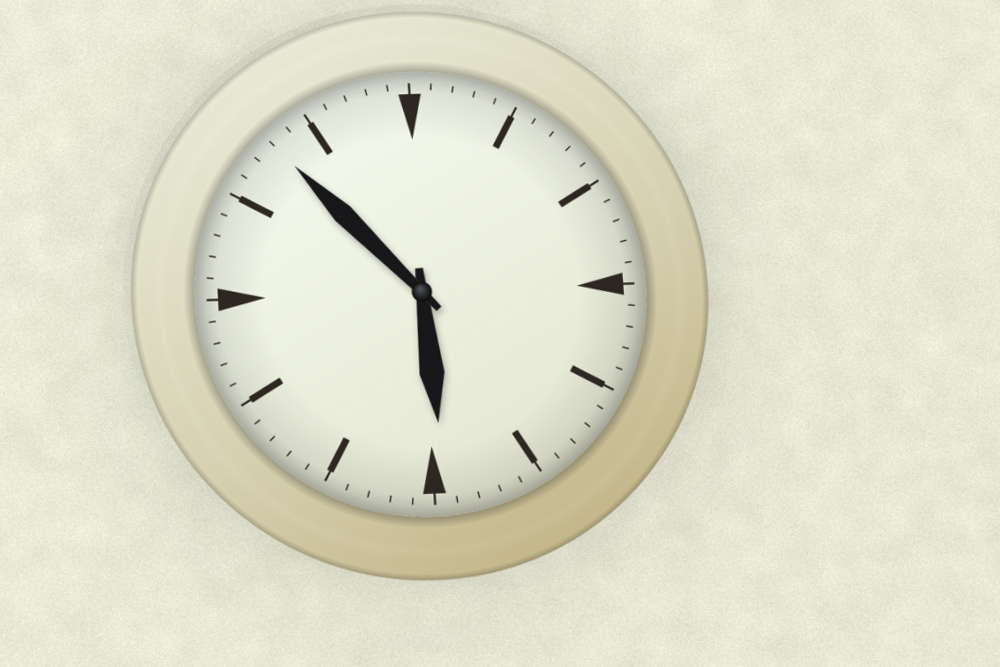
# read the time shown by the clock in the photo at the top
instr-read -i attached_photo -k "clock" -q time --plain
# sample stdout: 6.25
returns 5.53
